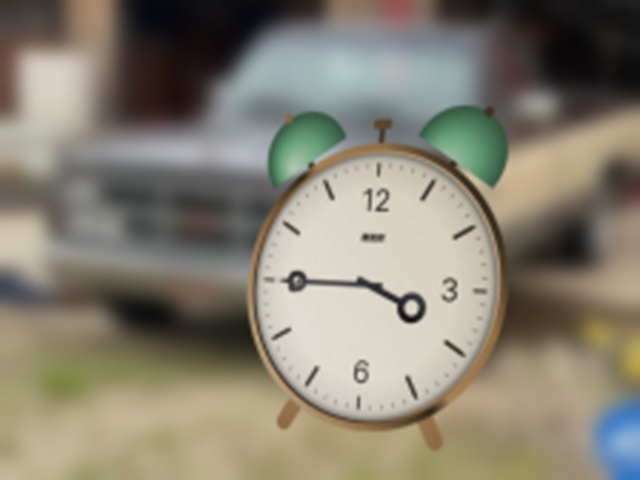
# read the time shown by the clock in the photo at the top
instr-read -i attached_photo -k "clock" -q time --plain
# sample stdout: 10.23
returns 3.45
